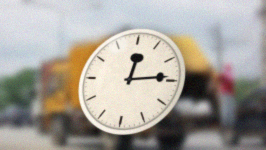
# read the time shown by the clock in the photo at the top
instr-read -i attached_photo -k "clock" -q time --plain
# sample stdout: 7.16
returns 12.14
